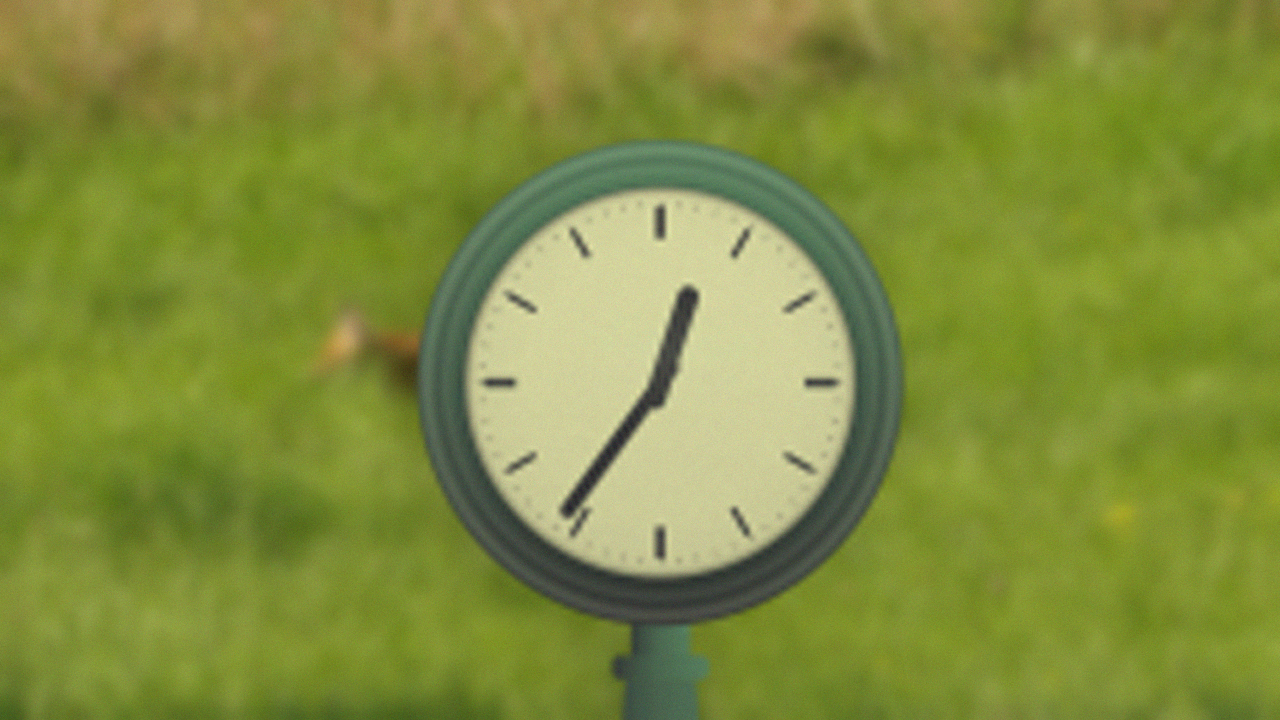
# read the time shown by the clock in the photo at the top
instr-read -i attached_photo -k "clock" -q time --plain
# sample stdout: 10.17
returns 12.36
